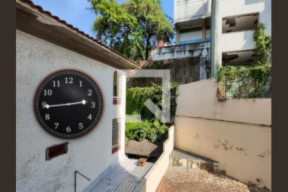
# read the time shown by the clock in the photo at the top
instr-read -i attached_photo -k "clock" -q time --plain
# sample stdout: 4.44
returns 2.44
